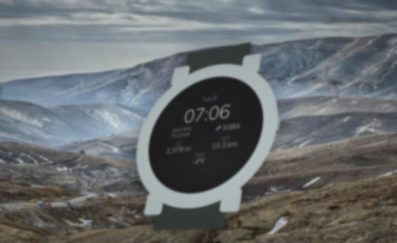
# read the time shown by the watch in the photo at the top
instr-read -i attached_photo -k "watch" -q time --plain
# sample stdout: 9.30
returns 7.06
